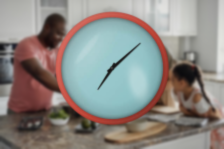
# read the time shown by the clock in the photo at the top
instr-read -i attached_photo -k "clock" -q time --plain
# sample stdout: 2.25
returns 7.08
